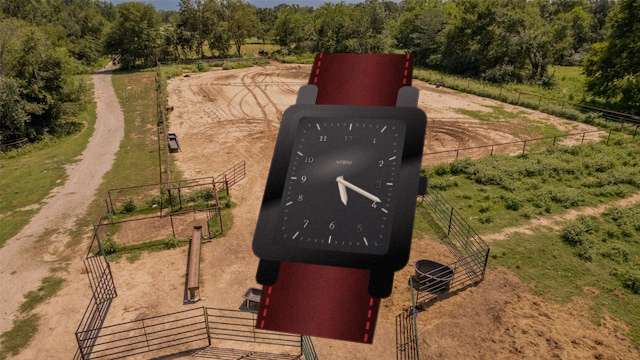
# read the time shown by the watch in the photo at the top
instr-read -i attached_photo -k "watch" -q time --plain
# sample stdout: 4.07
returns 5.19
